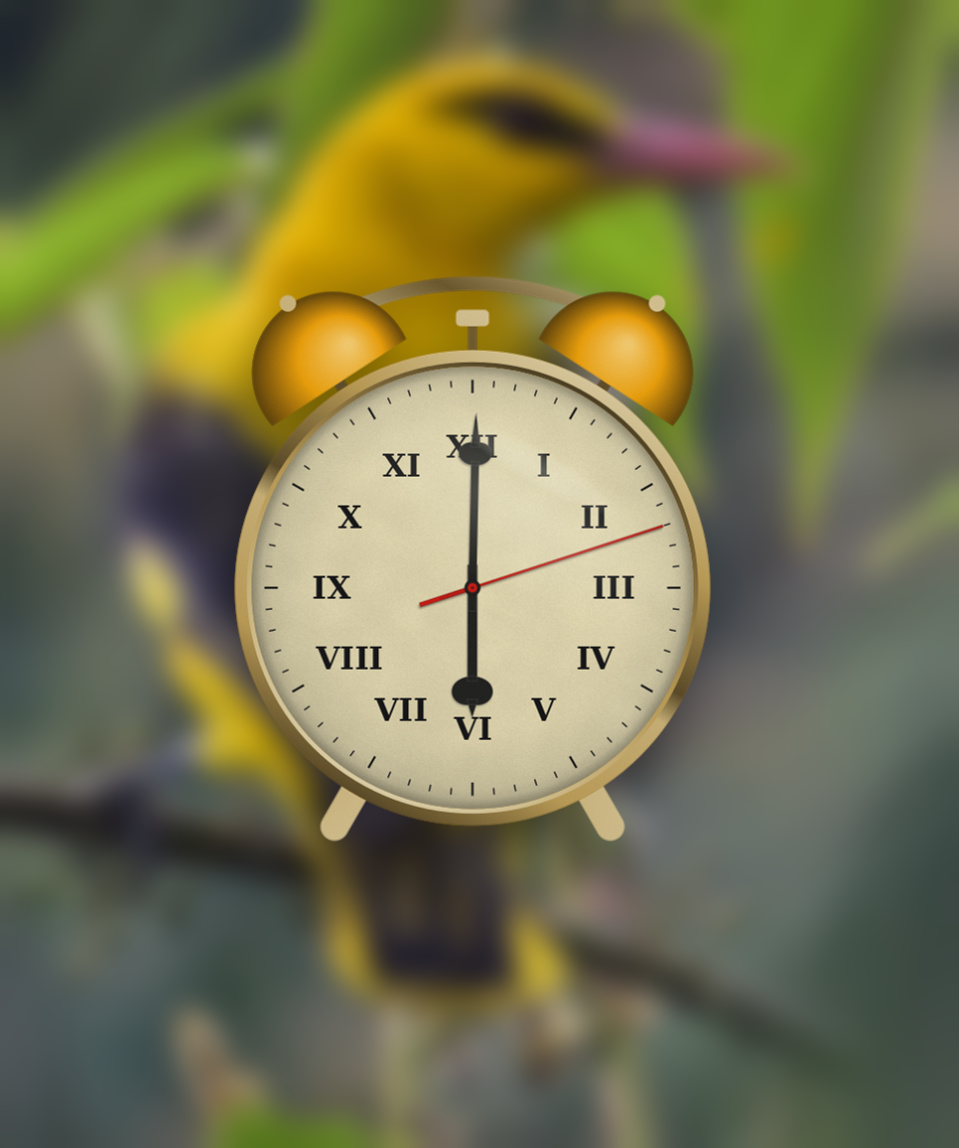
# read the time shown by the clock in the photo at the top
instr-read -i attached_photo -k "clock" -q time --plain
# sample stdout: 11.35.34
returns 6.00.12
